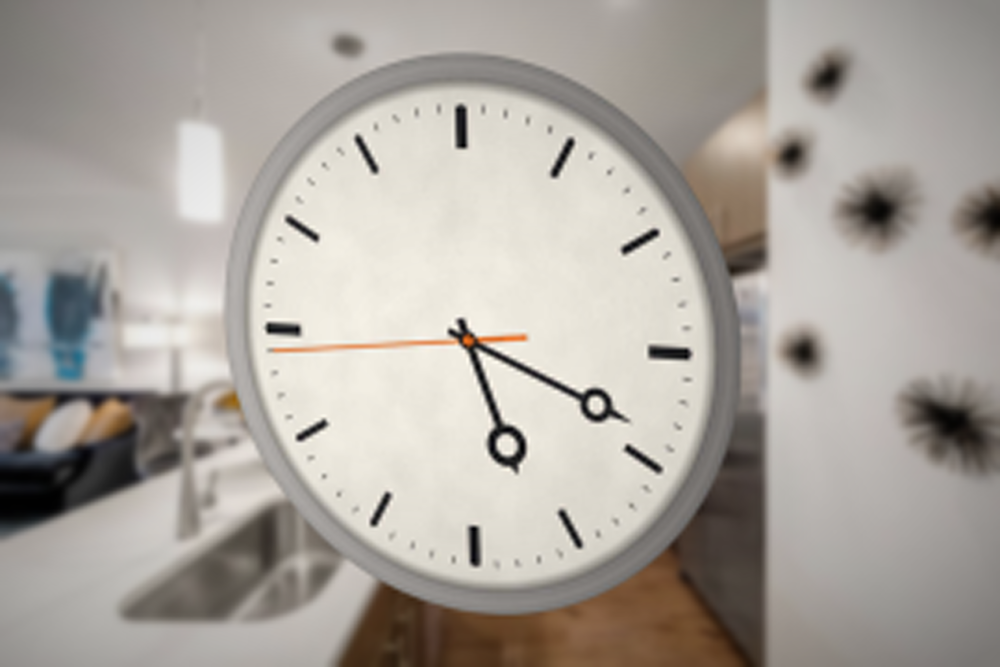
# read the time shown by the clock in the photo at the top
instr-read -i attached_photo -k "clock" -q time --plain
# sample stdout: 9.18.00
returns 5.18.44
